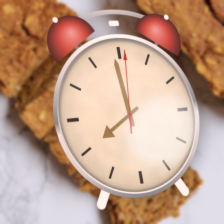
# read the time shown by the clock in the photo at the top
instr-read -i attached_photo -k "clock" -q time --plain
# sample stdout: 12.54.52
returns 7.59.01
